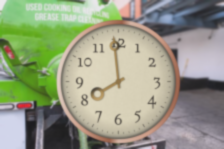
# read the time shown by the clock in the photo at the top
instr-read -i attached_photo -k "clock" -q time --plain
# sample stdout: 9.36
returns 7.59
